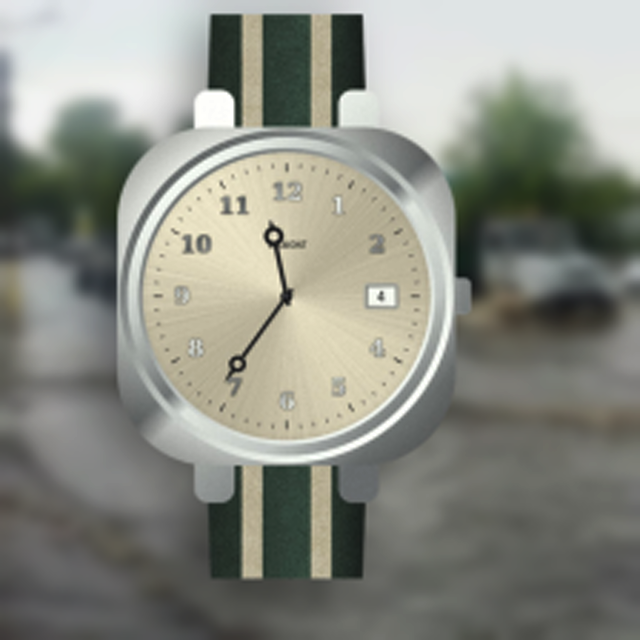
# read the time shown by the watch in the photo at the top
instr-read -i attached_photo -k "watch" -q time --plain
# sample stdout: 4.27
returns 11.36
